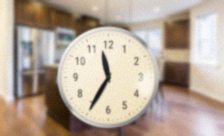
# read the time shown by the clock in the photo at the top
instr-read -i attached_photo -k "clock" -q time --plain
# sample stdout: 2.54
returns 11.35
